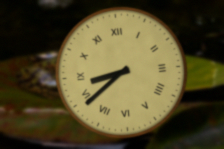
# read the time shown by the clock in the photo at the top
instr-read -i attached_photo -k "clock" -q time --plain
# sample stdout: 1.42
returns 8.39
